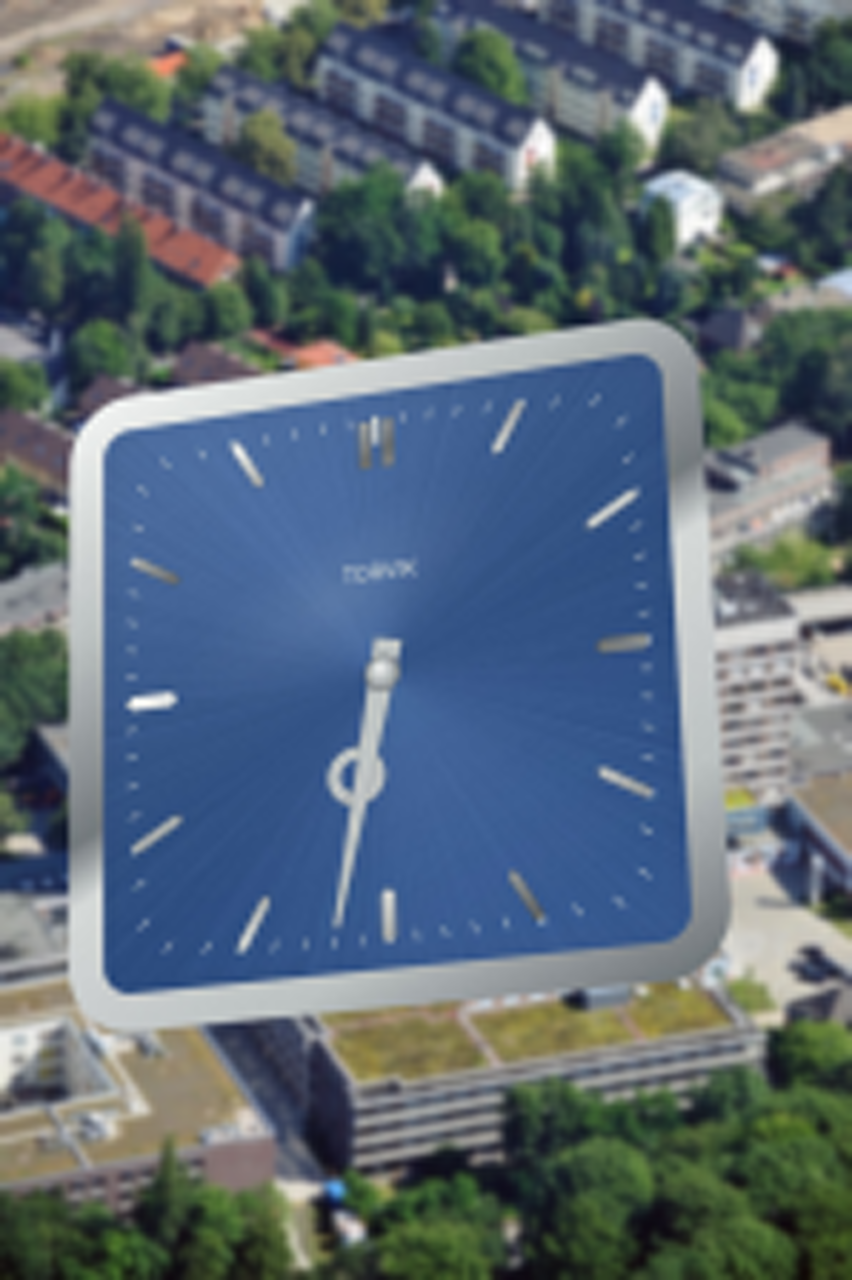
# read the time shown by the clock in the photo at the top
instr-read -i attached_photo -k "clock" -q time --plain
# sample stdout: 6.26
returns 6.32
